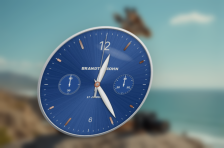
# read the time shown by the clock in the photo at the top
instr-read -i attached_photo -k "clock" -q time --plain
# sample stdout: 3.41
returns 12.24
